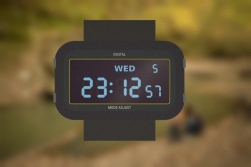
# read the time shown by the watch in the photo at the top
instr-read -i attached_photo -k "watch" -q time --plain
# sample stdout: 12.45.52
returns 23.12.57
